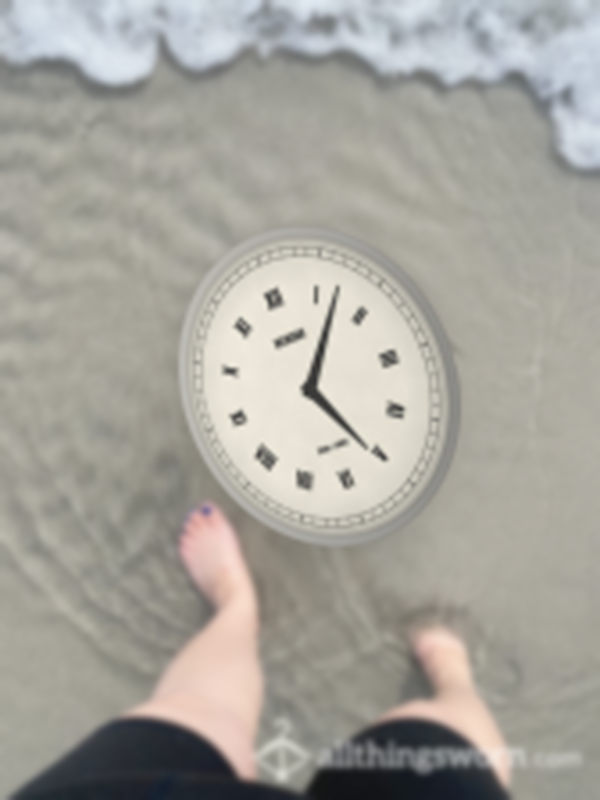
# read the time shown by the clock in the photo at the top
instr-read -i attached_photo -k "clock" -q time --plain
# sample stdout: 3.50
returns 5.07
